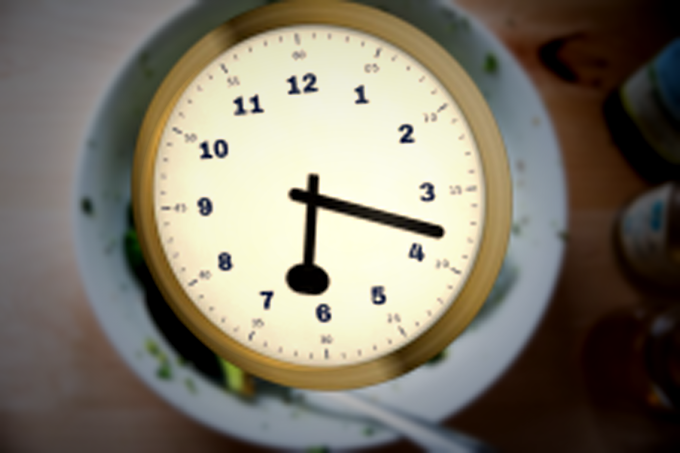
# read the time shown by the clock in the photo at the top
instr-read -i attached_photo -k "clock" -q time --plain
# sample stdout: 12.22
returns 6.18
